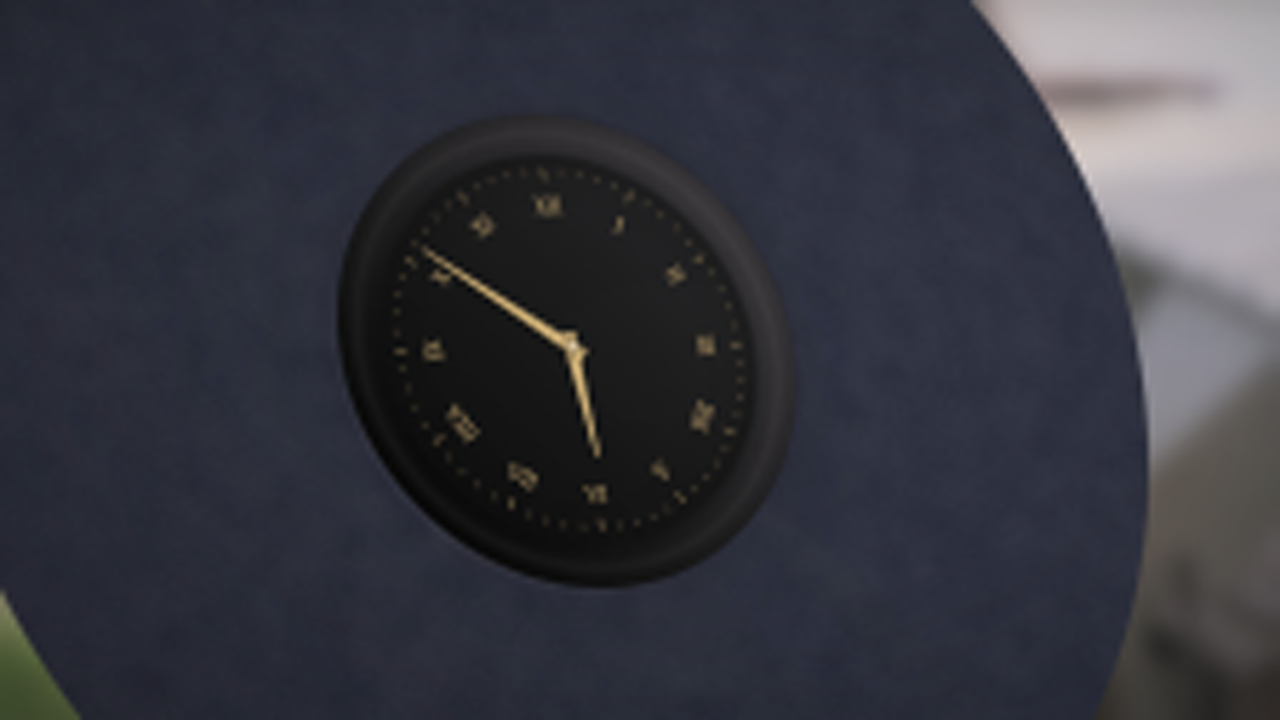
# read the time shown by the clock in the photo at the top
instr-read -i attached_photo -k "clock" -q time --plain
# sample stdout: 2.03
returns 5.51
